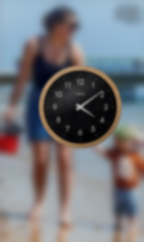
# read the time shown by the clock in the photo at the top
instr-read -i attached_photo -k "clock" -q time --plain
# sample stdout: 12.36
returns 4.09
